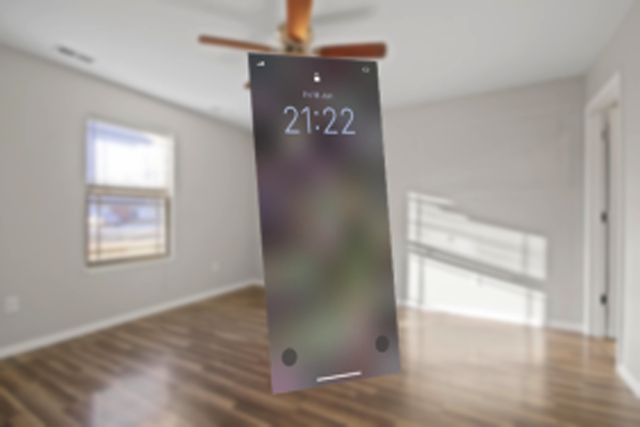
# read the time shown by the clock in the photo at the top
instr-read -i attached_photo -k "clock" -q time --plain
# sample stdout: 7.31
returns 21.22
